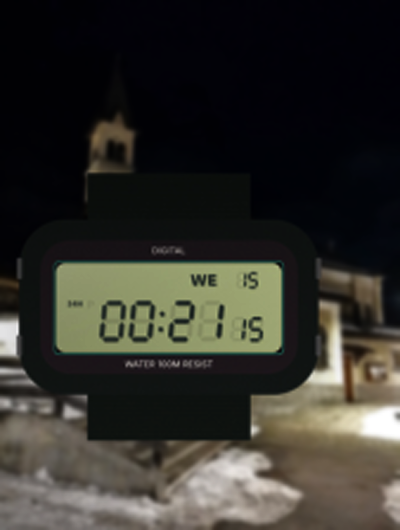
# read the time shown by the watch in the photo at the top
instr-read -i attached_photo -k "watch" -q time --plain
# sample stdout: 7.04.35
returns 0.21.15
